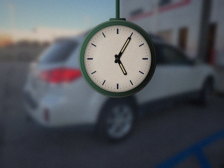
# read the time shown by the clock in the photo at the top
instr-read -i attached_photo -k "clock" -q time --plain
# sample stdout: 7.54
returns 5.05
